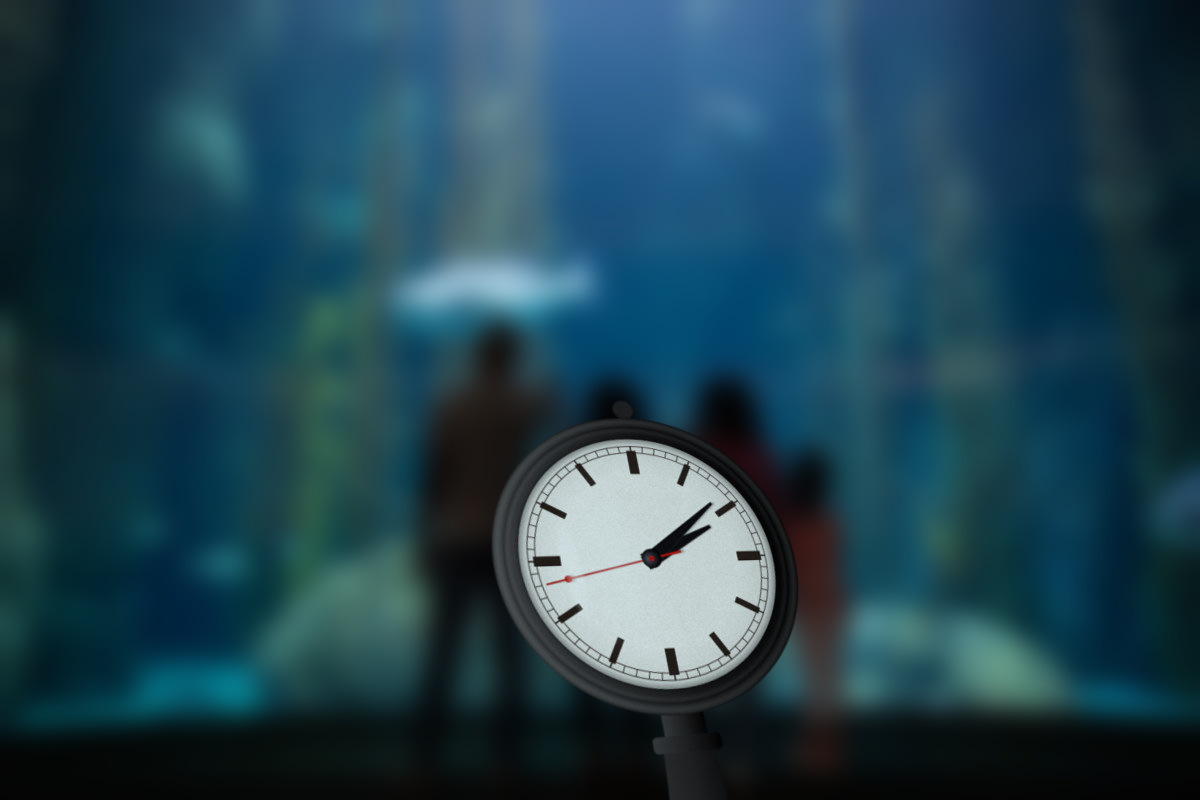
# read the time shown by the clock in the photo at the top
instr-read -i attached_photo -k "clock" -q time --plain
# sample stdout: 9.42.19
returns 2.08.43
